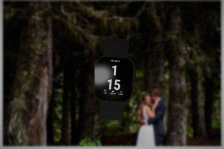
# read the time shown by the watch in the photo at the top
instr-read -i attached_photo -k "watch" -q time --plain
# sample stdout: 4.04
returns 1.15
